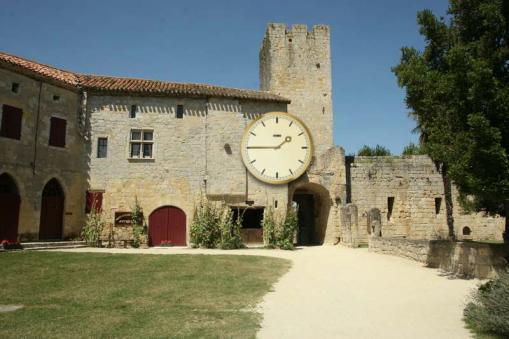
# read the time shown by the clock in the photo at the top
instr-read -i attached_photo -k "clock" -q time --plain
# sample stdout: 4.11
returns 1.45
